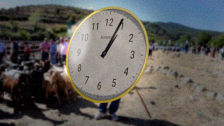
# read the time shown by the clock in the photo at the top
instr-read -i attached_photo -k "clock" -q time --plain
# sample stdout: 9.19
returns 1.04
